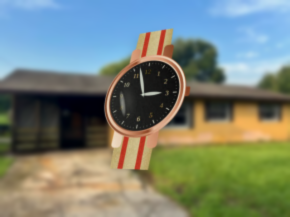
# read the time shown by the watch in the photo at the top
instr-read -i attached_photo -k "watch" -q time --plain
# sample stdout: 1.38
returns 2.57
